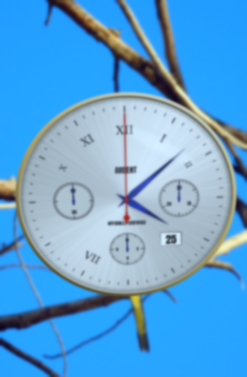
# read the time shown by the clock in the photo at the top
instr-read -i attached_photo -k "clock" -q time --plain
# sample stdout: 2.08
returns 4.08
